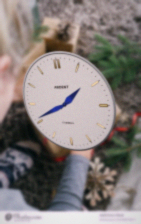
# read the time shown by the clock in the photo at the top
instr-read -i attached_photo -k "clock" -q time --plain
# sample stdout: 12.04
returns 1.41
